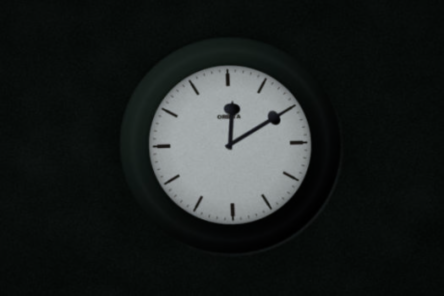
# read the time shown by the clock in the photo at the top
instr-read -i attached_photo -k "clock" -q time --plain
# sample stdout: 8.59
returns 12.10
